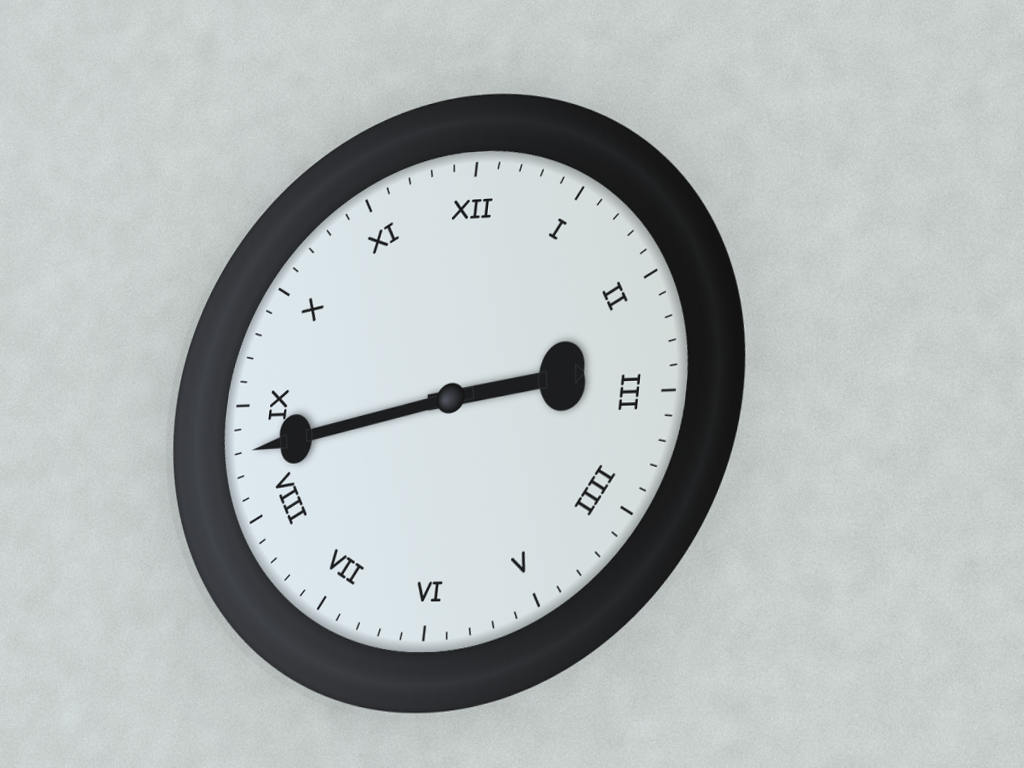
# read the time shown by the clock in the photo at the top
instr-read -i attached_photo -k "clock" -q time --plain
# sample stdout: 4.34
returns 2.43
